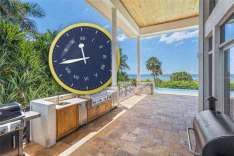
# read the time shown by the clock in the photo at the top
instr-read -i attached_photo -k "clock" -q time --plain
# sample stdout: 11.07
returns 11.44
